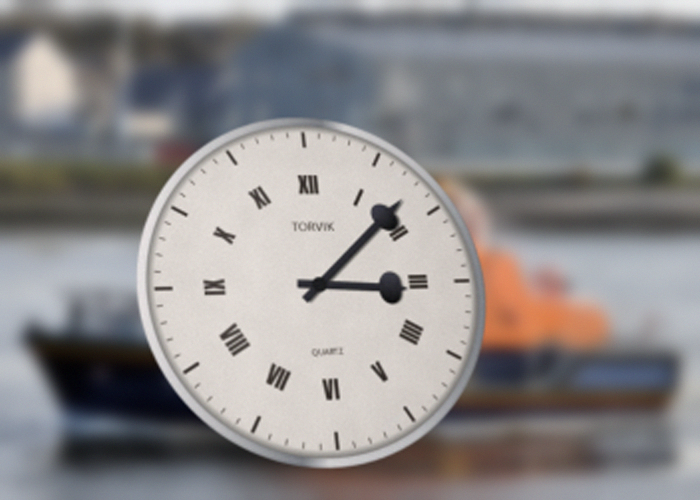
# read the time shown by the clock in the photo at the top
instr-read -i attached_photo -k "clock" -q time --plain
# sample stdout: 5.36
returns 3.08
